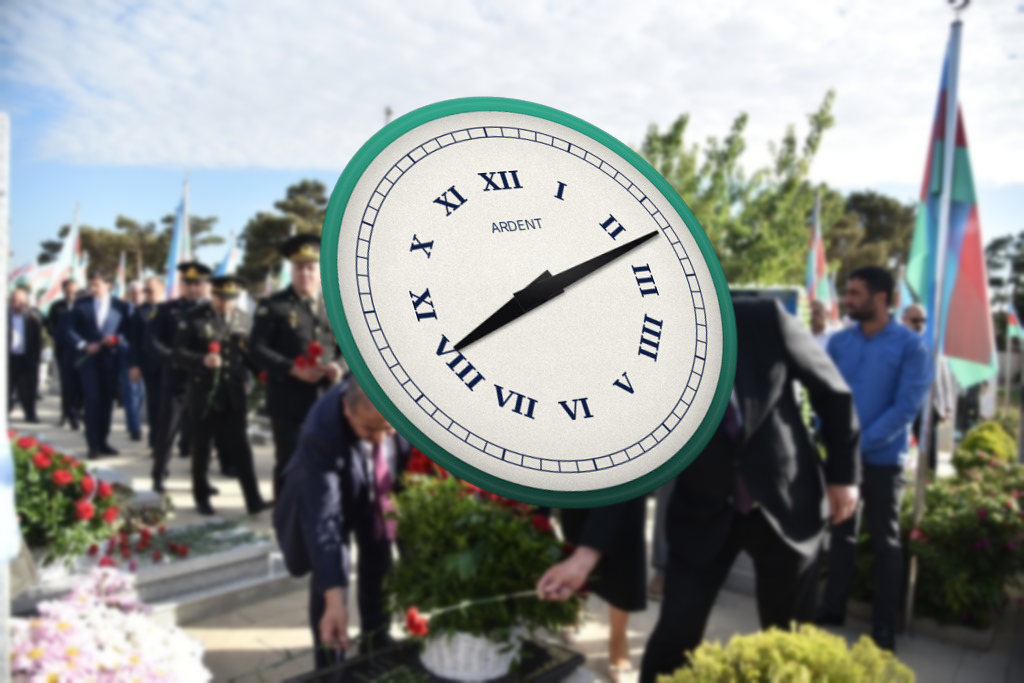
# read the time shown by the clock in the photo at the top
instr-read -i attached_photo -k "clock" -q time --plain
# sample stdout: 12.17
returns 8.12
